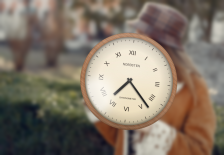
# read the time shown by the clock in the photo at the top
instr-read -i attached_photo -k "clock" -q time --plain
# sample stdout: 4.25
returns 7.23
